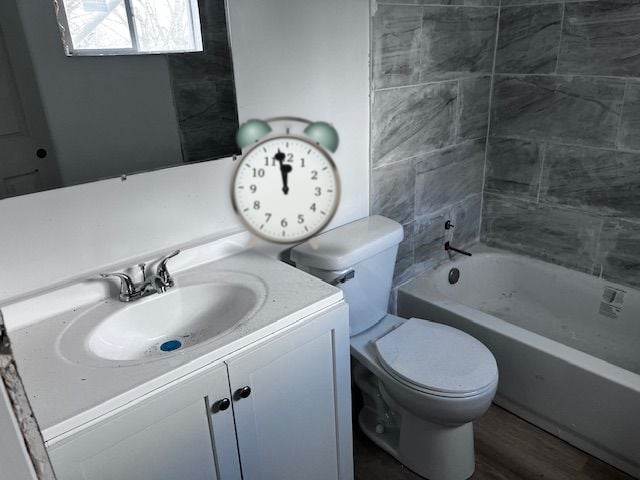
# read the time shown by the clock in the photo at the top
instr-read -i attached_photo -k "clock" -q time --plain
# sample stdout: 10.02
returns 11.58
